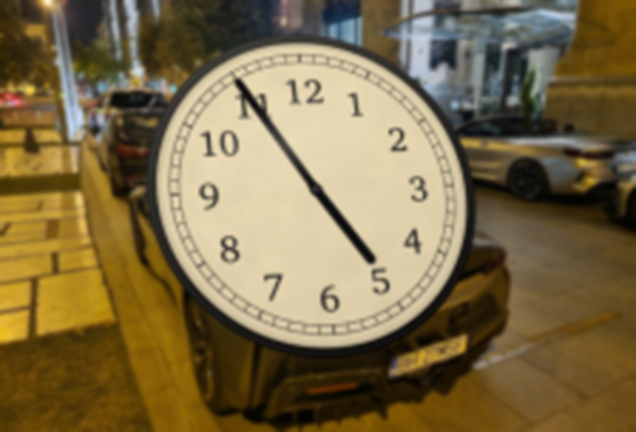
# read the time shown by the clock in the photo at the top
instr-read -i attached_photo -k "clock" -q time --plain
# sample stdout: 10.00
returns 4.55
